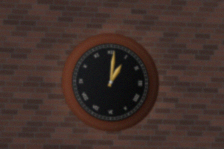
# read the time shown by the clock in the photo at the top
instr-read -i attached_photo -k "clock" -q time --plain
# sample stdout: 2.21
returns 1.01
